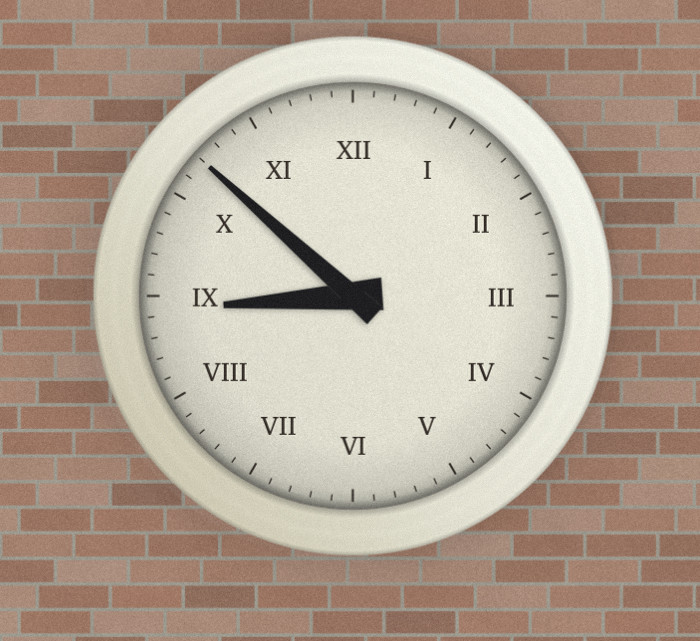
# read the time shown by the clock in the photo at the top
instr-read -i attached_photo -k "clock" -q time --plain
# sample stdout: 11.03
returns 8.52
